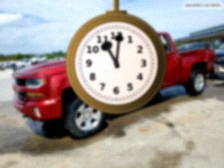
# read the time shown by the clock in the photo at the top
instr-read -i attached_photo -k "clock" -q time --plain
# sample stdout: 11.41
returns 11.01
